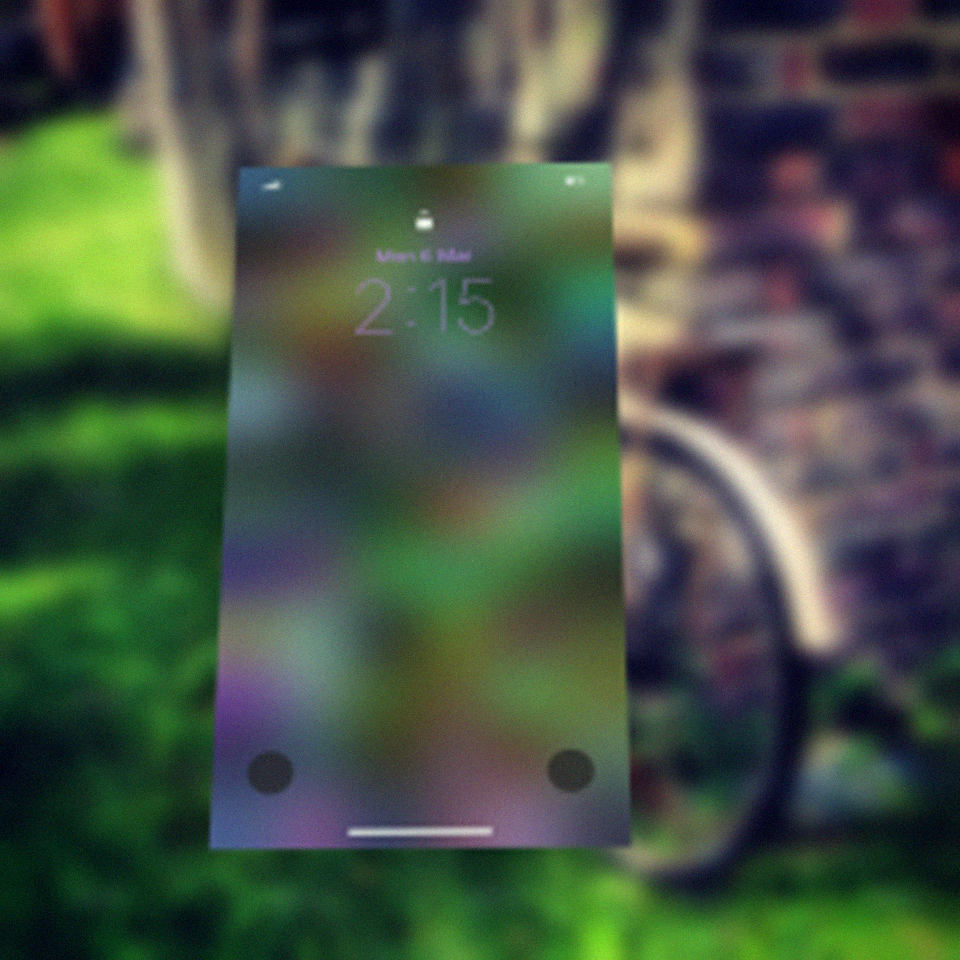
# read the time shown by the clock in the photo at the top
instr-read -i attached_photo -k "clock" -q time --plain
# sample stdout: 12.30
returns 2.15
